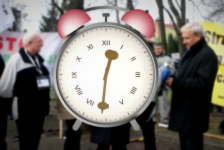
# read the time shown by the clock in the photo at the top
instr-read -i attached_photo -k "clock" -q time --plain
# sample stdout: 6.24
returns 12.31
